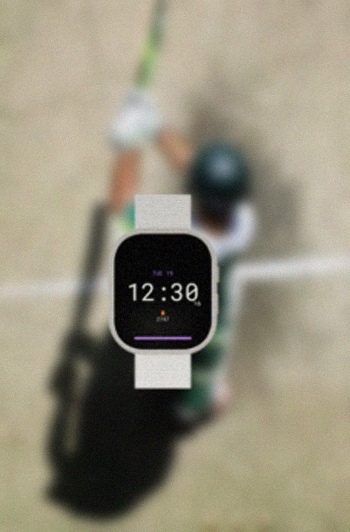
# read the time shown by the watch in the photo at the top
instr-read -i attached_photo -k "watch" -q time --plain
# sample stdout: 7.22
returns 12.30
